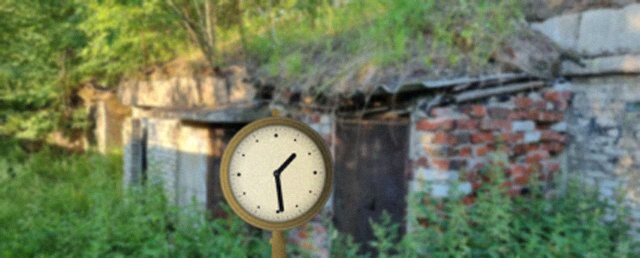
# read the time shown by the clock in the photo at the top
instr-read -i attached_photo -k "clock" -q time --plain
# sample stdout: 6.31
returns 1.29
